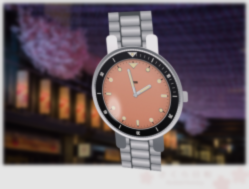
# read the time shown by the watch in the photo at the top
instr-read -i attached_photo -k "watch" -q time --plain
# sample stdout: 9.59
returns 1.58
